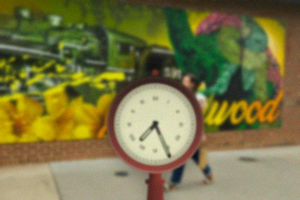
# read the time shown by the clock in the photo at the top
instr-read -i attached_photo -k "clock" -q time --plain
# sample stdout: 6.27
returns 7.26
